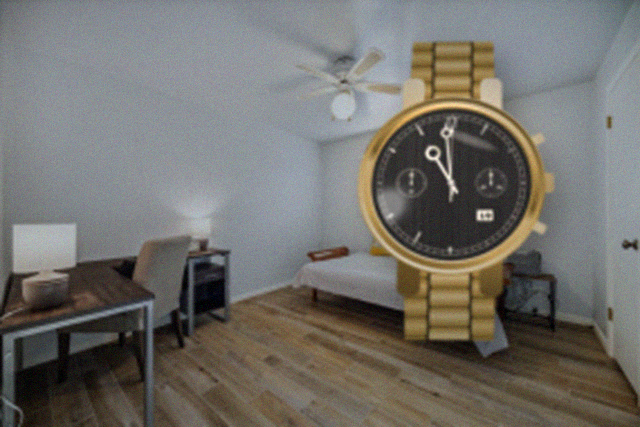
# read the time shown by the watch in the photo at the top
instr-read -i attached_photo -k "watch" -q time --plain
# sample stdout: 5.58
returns 10.59
